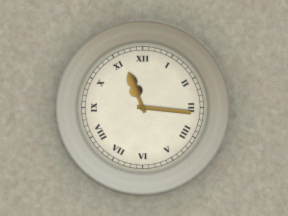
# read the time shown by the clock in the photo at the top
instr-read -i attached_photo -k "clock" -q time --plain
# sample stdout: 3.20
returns 11.16
